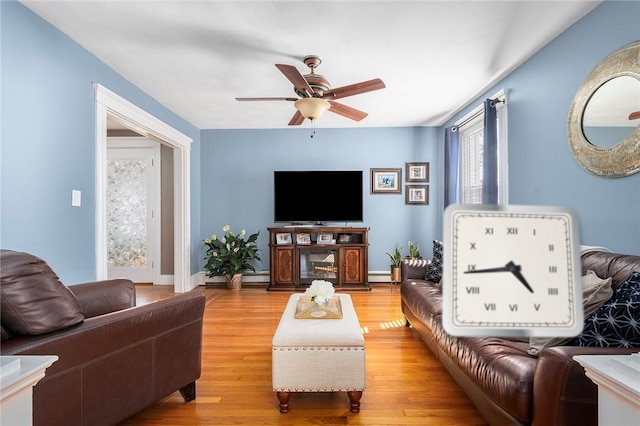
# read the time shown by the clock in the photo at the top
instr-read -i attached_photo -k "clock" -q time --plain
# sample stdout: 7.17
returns 4.44
